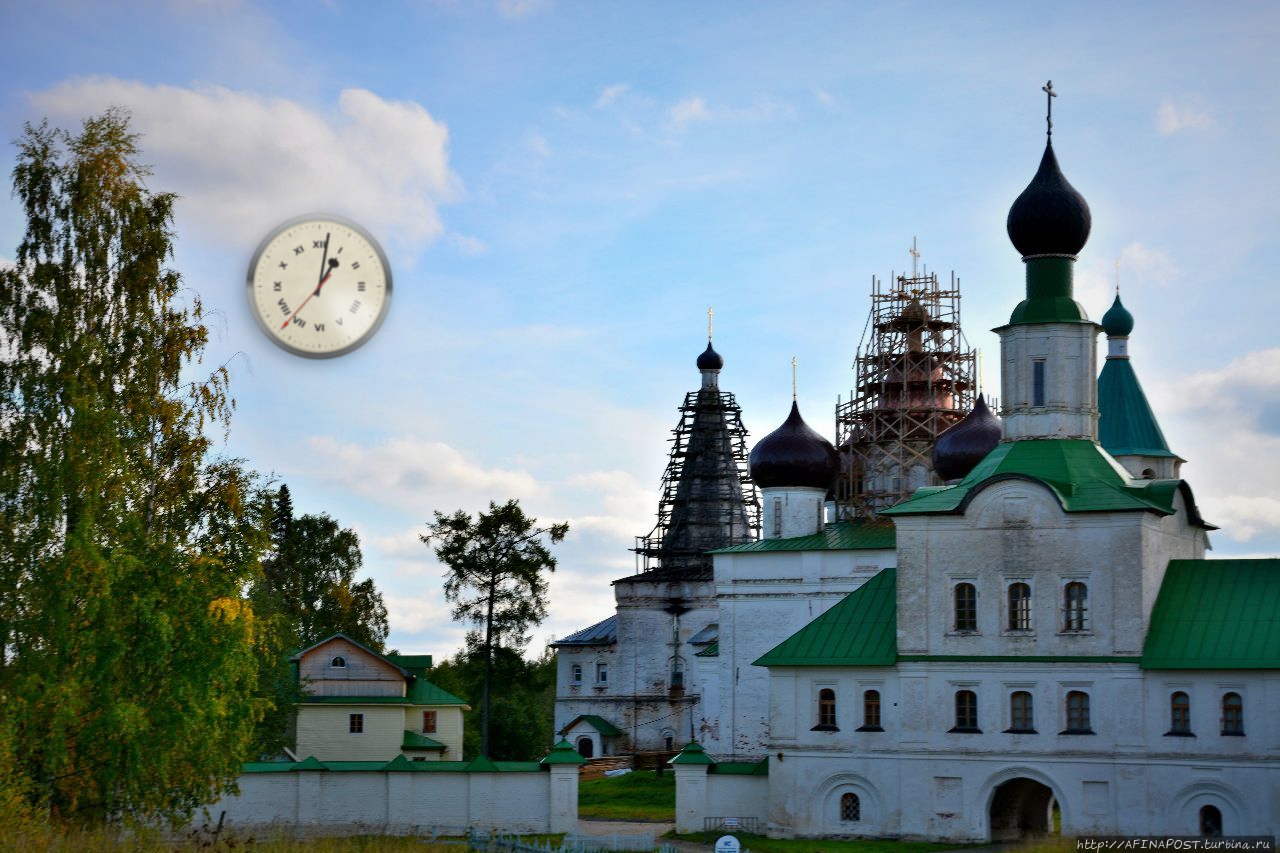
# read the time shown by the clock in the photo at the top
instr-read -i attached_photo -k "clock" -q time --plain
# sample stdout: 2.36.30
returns 1.01.37
